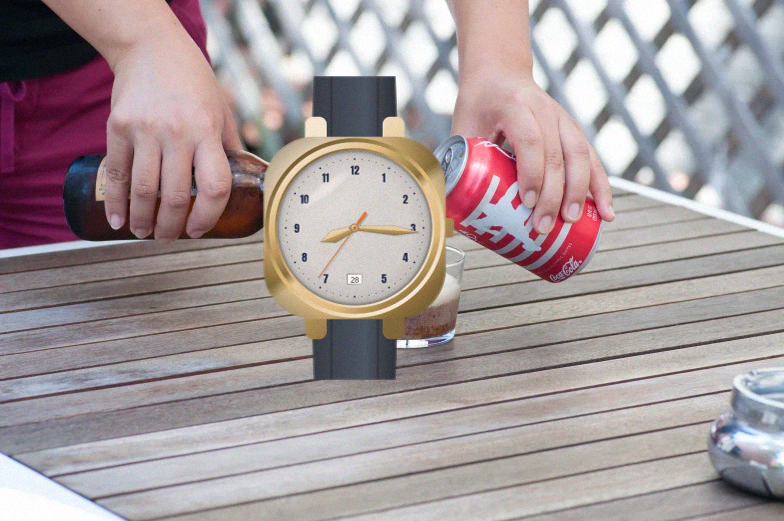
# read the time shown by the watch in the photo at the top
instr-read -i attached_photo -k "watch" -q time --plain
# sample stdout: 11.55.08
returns 8.15.36
